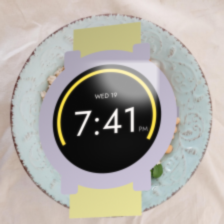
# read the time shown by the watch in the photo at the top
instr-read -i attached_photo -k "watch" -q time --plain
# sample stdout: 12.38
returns 7.41
